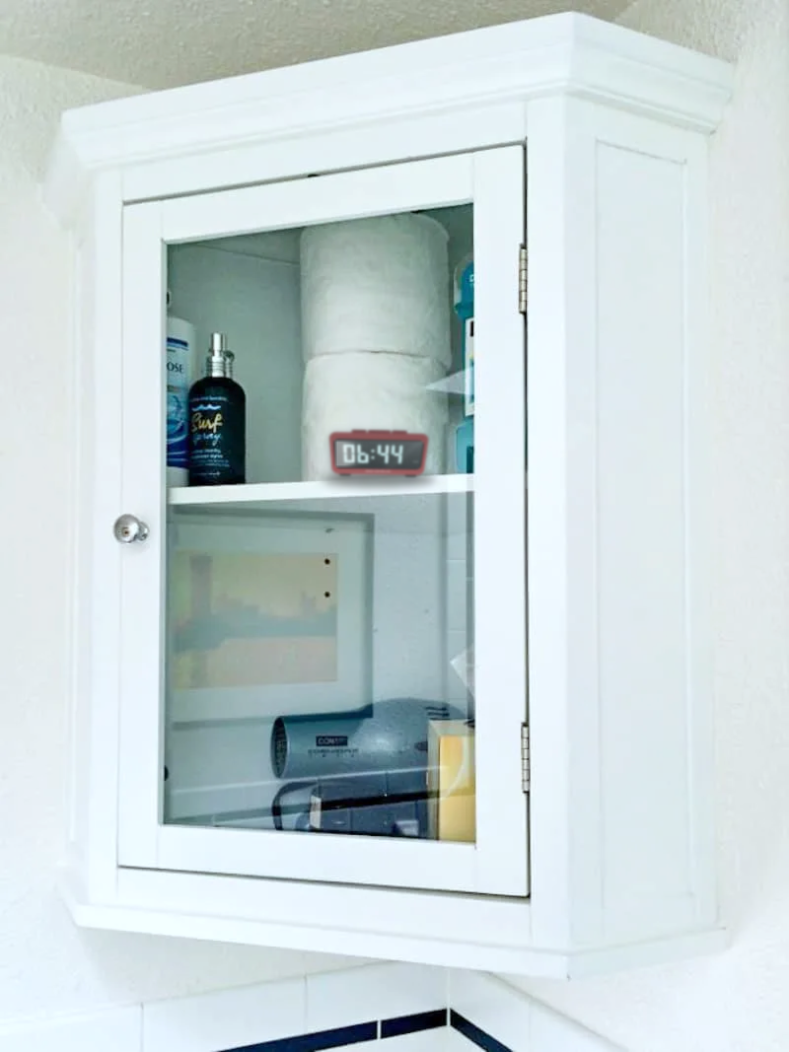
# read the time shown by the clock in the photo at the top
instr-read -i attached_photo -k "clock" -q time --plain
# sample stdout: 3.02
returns 6.44
